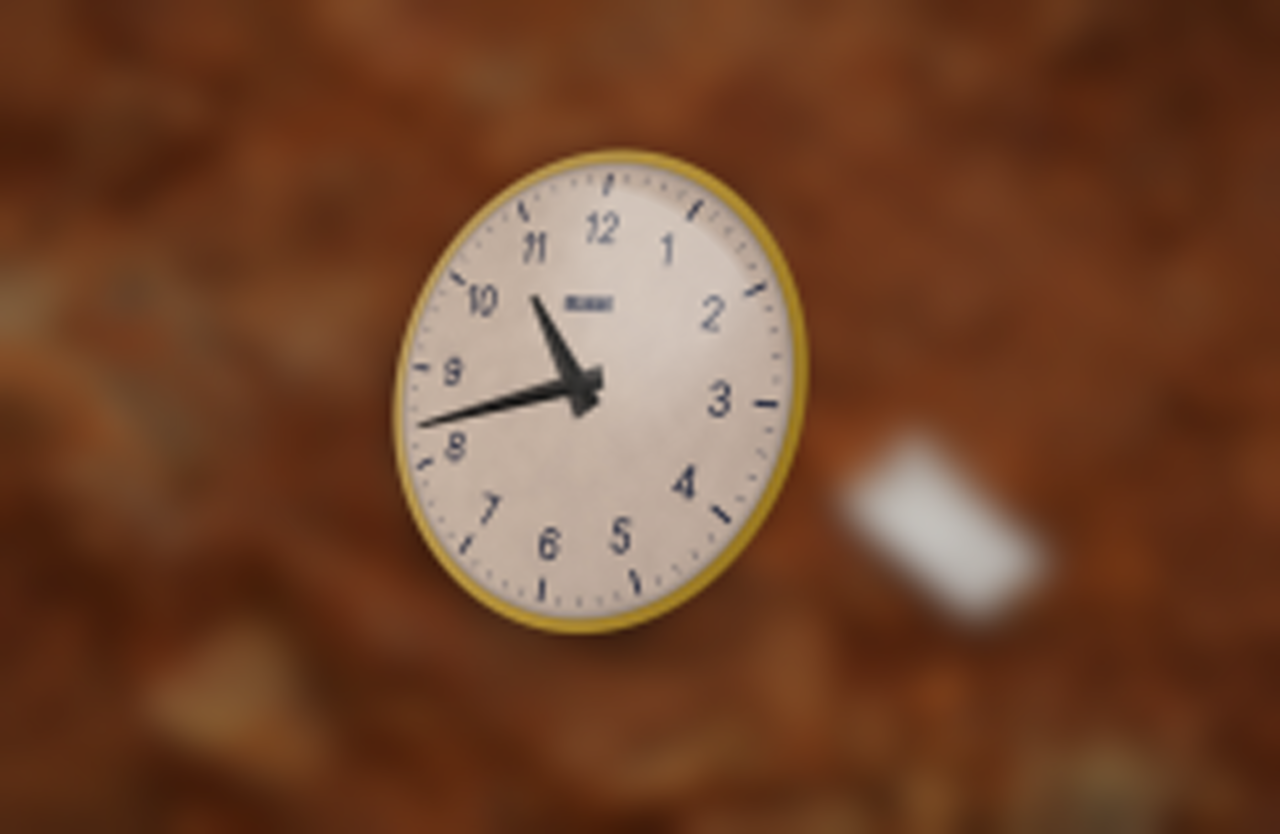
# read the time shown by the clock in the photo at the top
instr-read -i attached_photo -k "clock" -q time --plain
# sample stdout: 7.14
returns 10.42
